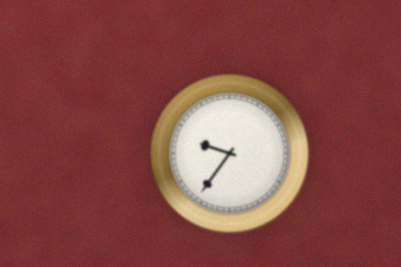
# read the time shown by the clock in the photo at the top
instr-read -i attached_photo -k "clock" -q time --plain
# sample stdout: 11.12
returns 9.36
